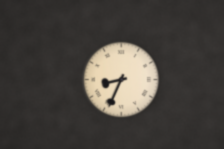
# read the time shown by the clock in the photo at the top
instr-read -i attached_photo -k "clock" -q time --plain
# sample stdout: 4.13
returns 8.34
